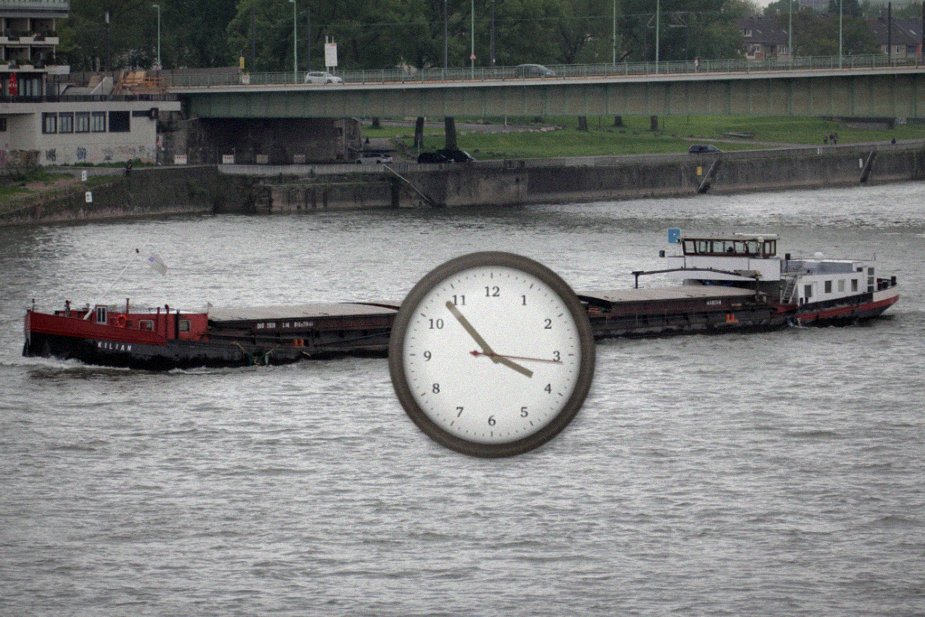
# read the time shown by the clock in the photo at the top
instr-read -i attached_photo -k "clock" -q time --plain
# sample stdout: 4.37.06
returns 3.53.16
